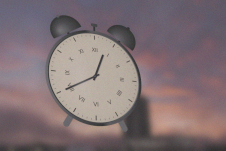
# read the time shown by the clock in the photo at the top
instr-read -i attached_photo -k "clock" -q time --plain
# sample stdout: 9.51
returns 12.40
